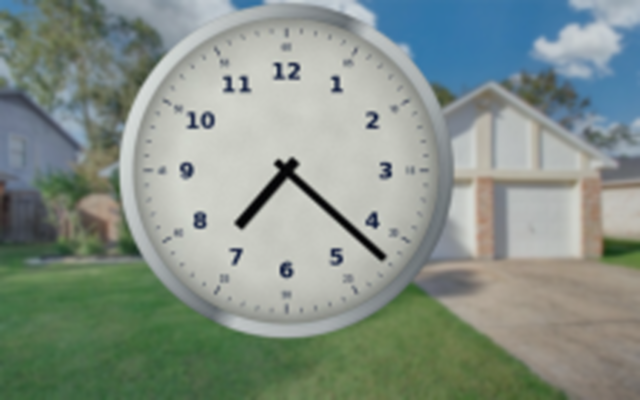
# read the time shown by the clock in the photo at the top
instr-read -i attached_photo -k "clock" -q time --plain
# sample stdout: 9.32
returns 7.22
